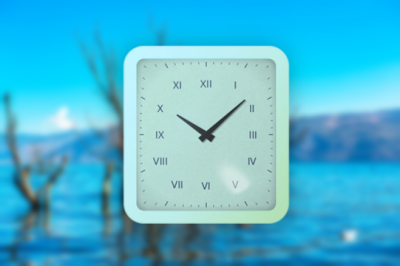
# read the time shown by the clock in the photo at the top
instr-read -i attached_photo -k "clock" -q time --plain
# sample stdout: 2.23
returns 10.08
